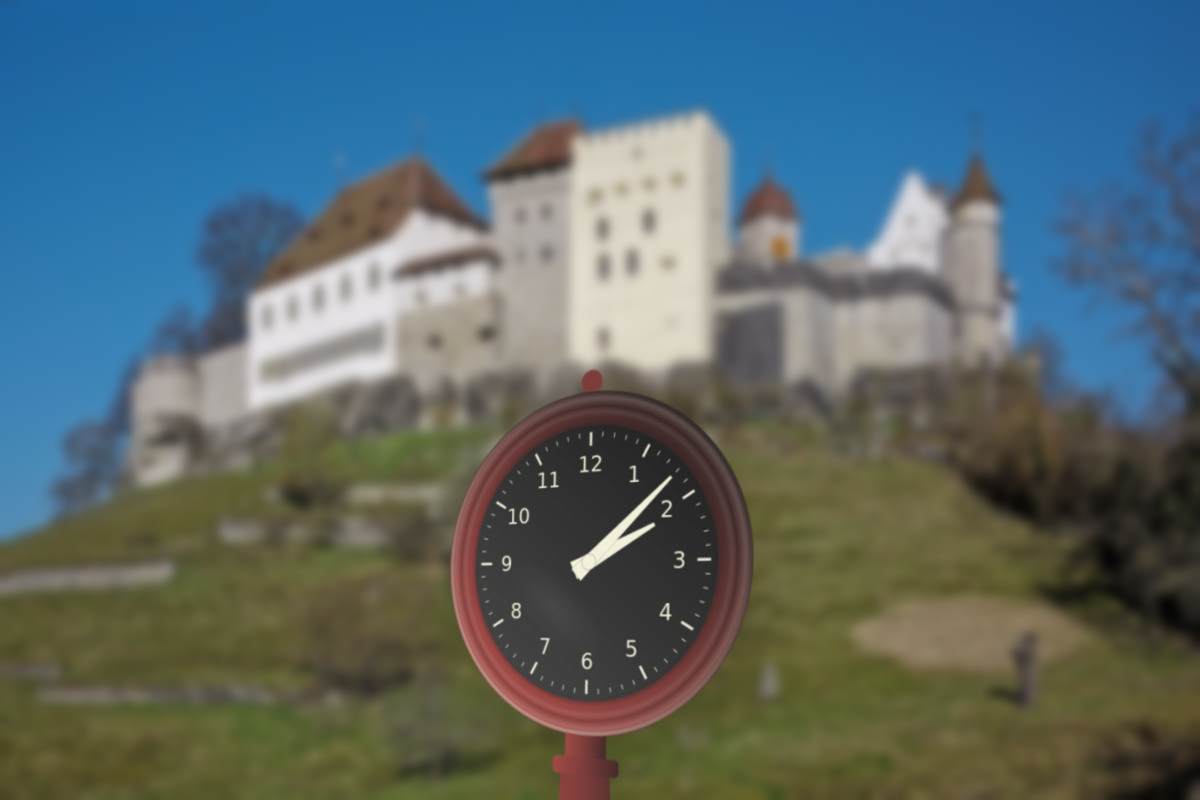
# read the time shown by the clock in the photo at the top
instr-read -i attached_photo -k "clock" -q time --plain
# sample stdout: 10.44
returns 2.08
